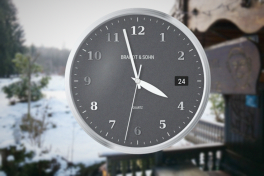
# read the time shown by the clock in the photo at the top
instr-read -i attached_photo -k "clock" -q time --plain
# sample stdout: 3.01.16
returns 3.57.32
